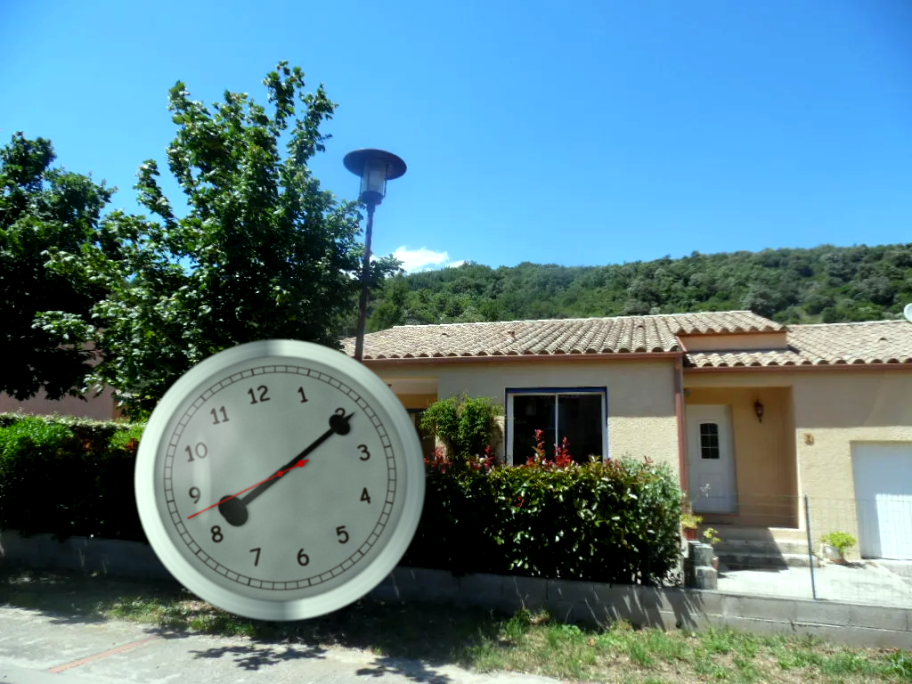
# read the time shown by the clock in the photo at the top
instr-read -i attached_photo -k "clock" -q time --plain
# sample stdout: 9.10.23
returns 8.10.43
